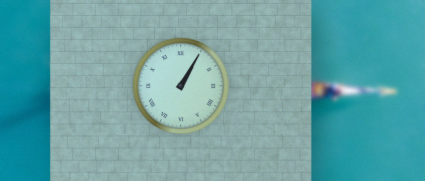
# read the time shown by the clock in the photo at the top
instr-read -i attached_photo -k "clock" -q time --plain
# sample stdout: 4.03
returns 1.05
